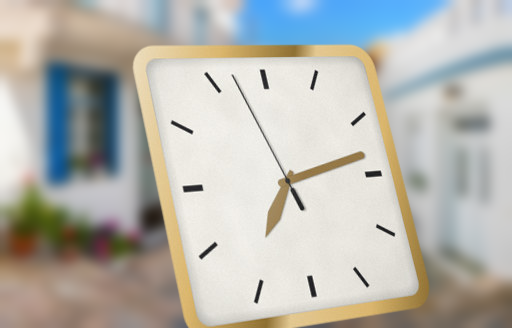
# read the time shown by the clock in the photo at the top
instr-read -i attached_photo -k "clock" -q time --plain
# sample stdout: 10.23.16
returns 7.12.57
